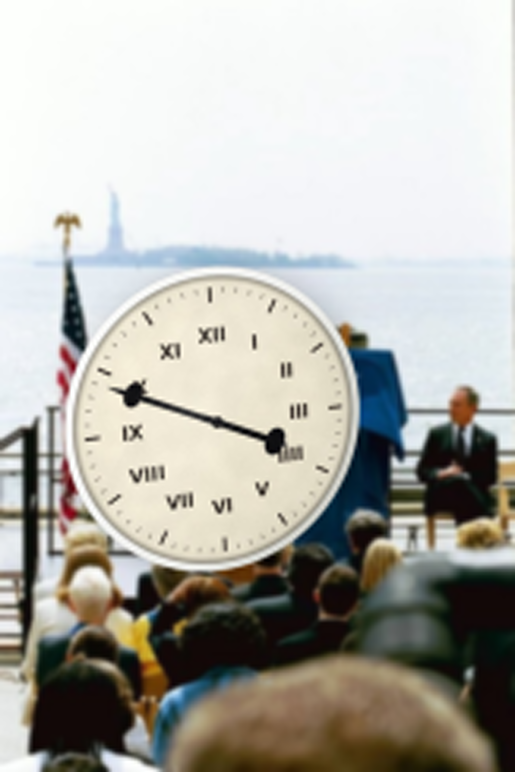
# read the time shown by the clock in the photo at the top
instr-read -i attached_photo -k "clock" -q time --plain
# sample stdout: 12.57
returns 3.49
